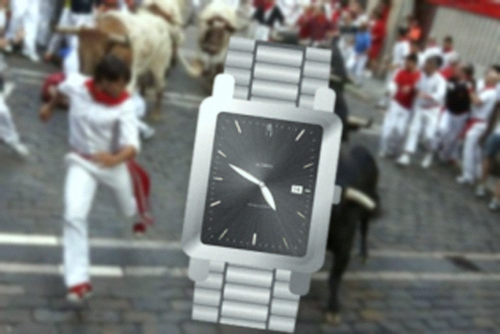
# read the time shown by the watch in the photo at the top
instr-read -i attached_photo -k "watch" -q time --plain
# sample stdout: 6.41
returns 4.49
